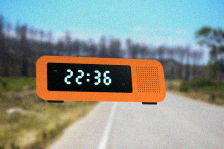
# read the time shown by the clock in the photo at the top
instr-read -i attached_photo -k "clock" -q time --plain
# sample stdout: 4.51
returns 22.36
